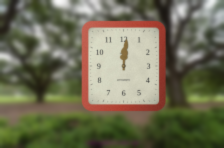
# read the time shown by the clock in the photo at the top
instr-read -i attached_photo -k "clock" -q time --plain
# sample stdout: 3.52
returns 12.01
